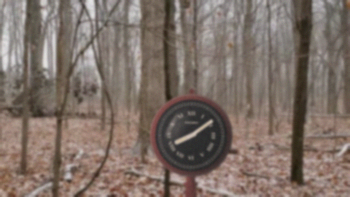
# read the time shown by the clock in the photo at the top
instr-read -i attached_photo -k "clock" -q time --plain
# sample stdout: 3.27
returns 8.09
